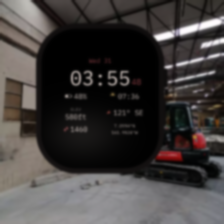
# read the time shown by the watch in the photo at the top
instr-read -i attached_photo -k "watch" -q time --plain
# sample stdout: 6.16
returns 3.55
